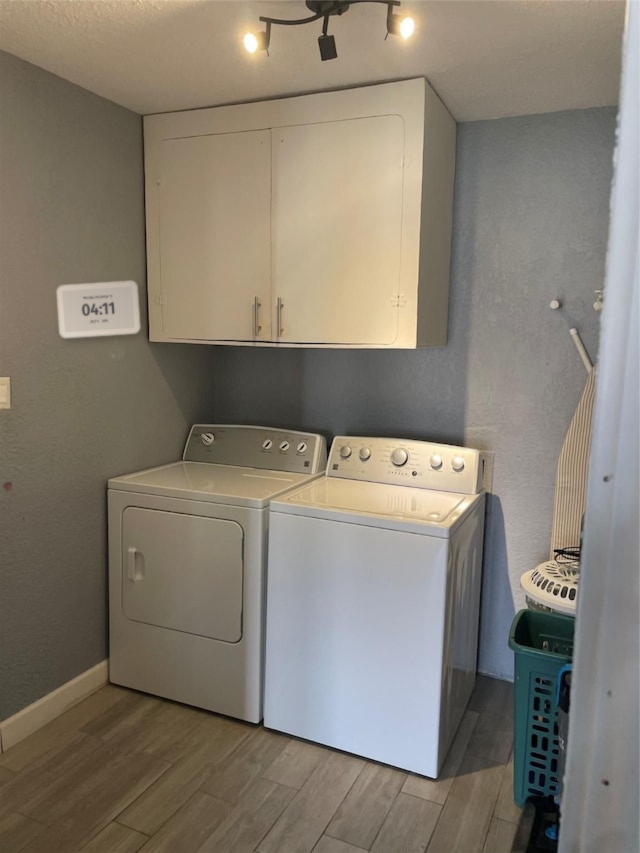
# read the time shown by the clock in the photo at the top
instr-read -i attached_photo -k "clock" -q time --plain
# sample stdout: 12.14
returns 4.11
